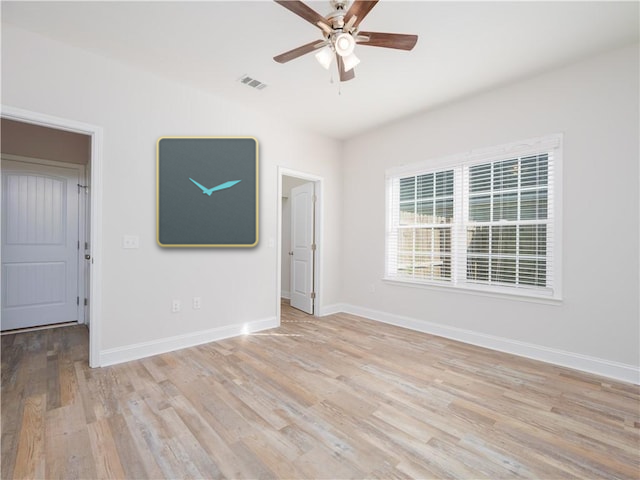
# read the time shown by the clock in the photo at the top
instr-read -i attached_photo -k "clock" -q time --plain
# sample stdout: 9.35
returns 10.12
